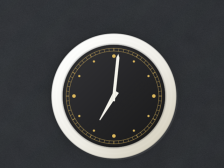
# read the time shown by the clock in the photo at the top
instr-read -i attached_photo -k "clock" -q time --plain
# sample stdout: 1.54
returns 7.01
